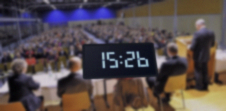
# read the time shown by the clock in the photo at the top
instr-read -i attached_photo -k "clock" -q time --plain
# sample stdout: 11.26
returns 15.26
